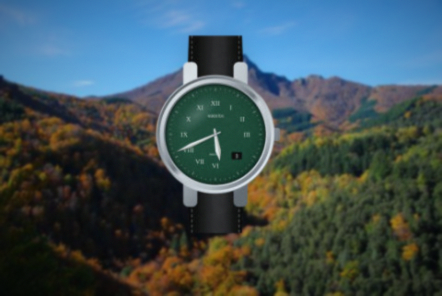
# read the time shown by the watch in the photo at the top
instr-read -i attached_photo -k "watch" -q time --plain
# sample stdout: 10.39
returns 5.41
